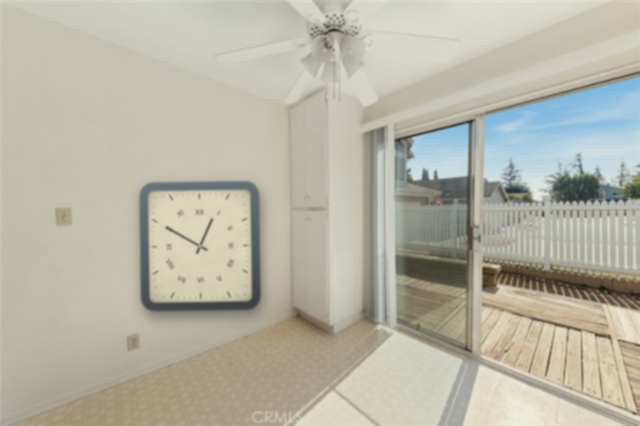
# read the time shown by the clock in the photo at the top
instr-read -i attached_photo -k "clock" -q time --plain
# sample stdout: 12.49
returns 12.50
